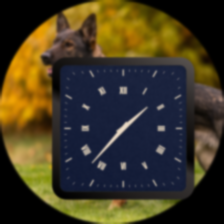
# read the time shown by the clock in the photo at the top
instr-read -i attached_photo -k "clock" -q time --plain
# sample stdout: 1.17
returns 1.37
